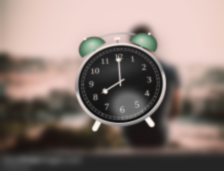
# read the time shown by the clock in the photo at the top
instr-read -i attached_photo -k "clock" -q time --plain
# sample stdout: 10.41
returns 8.00
